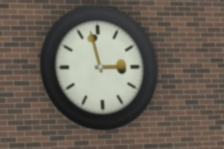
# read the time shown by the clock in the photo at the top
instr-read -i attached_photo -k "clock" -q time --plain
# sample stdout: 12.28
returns 2.58
